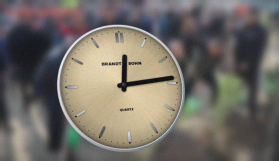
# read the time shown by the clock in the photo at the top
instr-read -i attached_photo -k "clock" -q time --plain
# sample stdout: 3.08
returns 12.14
